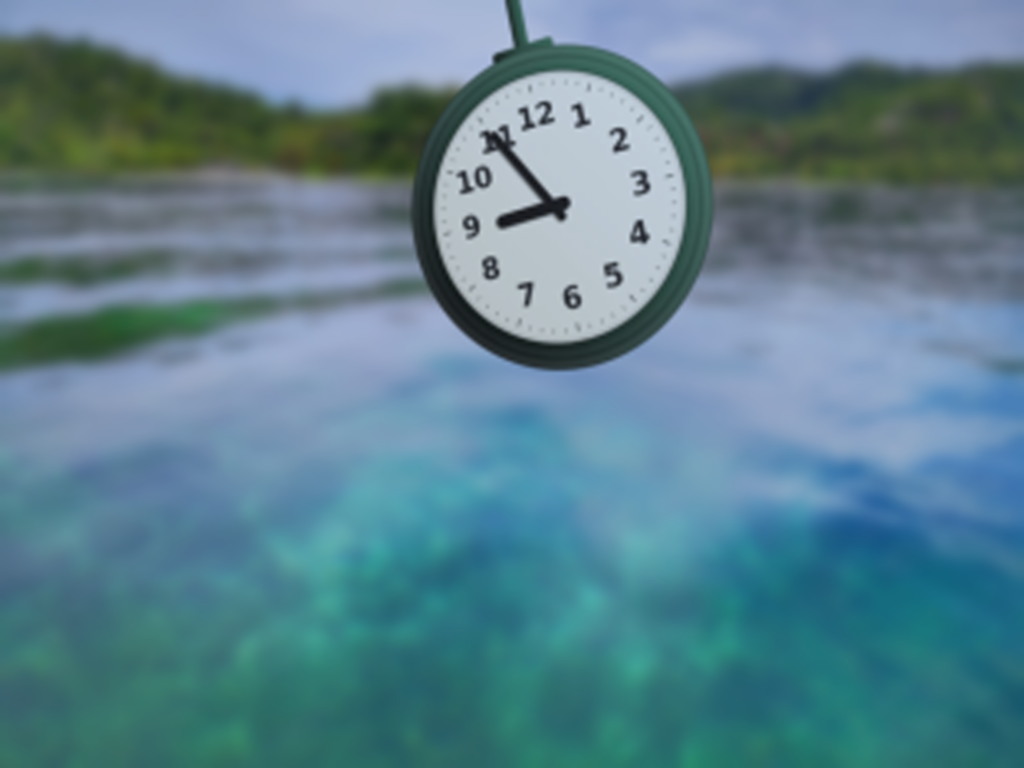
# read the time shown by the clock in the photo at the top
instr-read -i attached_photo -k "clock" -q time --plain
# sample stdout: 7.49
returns 8.55
